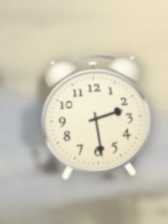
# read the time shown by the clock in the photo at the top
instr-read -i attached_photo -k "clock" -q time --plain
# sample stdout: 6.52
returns 2.29
